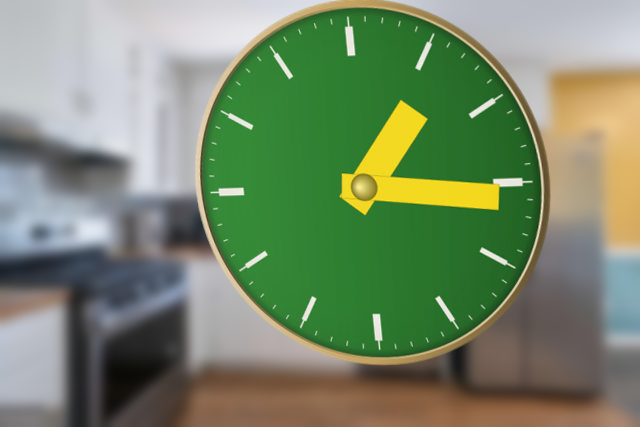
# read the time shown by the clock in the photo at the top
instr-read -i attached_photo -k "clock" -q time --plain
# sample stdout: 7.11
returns 1.16
